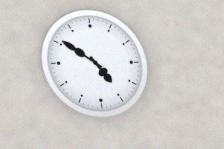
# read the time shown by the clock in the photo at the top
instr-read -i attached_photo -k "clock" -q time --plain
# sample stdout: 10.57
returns 4.51
